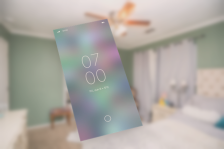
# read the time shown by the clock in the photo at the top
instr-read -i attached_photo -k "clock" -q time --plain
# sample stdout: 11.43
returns 7.00
